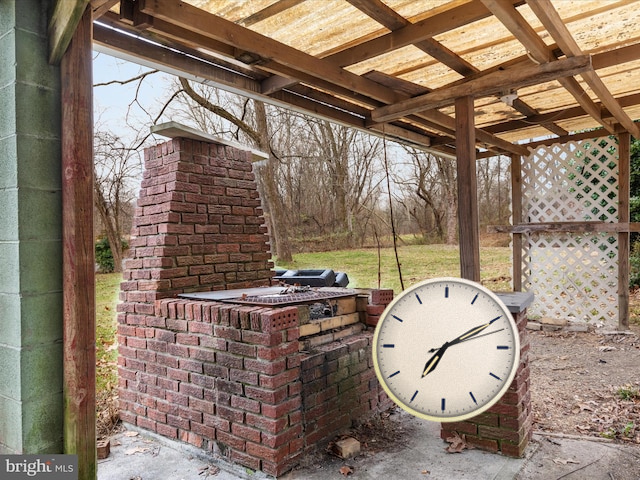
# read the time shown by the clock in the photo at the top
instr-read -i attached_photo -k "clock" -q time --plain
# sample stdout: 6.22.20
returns 7.10.12
